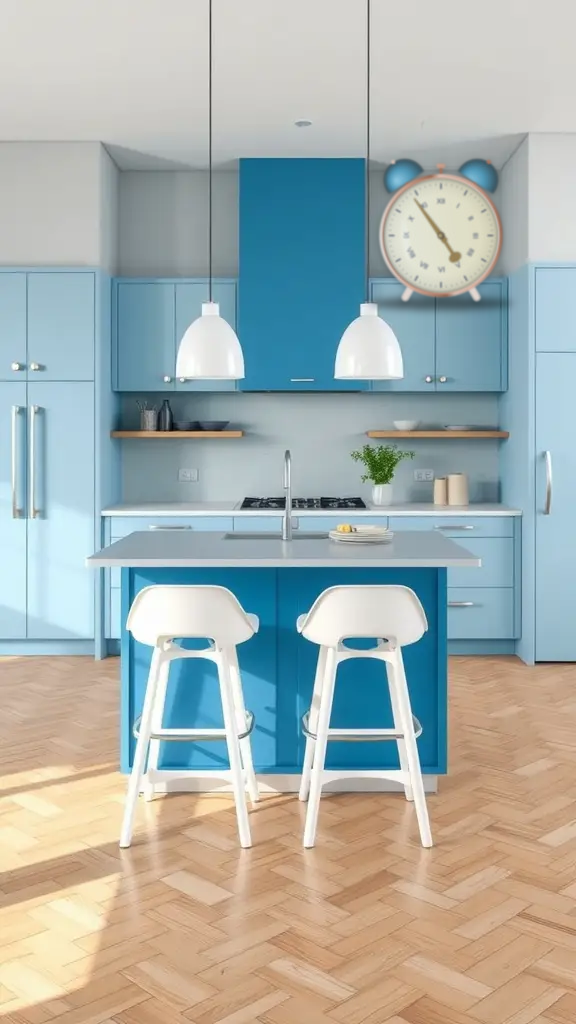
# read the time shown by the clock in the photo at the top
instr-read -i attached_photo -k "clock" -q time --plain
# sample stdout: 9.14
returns 4.54
